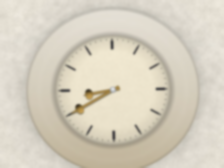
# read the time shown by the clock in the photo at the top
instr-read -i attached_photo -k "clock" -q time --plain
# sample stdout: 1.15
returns 8.40
